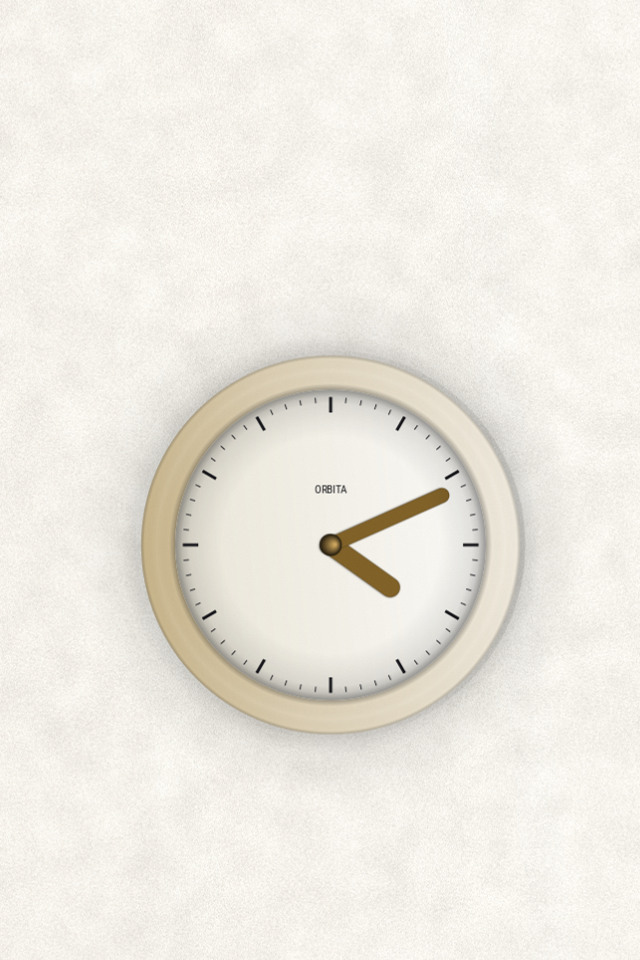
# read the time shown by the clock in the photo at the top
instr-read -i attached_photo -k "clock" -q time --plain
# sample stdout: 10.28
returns 4.11
